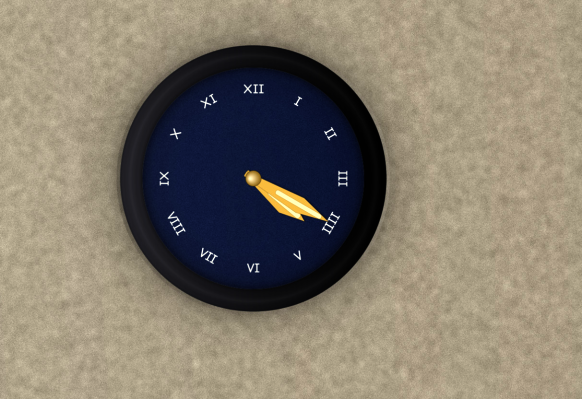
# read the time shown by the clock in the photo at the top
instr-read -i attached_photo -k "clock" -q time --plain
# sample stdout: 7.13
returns 4.20
